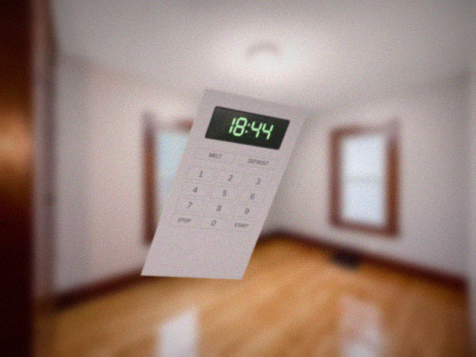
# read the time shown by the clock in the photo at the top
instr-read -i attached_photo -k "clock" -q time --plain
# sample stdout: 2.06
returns 18.44
